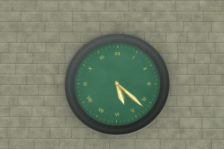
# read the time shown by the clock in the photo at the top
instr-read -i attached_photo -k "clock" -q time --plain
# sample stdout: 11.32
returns 5.22
